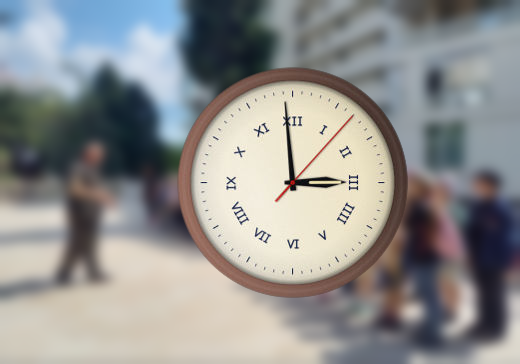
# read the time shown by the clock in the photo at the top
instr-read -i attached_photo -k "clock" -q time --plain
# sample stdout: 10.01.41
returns 2.59.07
